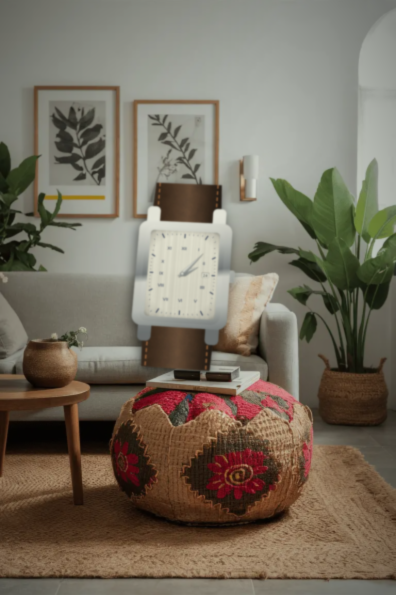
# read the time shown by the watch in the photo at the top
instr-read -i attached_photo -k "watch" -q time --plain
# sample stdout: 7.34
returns 2.07
